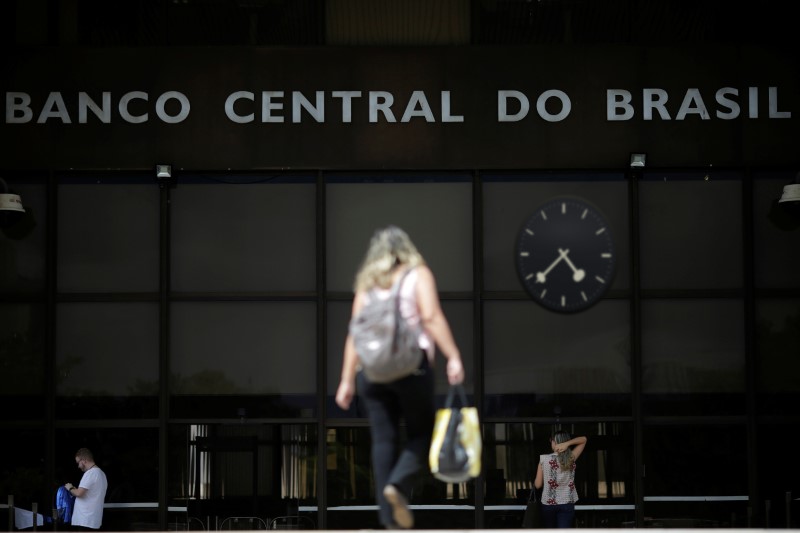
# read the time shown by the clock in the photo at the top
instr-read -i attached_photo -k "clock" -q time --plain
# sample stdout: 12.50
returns 4.38
